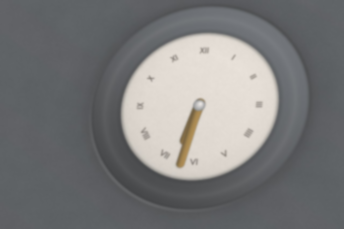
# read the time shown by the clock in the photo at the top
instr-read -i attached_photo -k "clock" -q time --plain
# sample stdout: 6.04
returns 6.32
